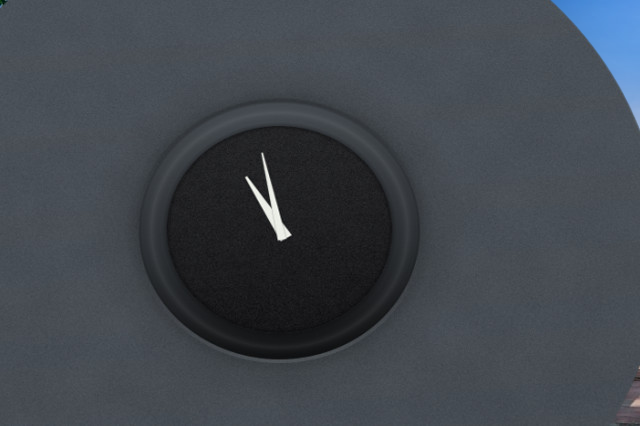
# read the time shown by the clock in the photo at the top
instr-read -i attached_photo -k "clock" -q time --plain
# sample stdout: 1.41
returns 10.58
